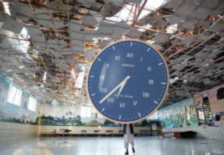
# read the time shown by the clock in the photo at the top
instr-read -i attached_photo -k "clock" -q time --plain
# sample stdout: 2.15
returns 6.37
